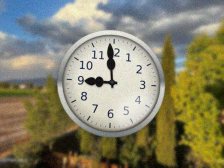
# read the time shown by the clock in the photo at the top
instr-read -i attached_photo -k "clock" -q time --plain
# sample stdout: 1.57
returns 8.59
